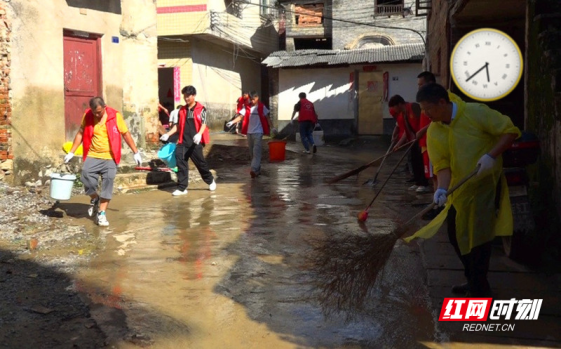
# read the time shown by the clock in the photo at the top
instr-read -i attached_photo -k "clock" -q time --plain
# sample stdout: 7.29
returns 5.38
